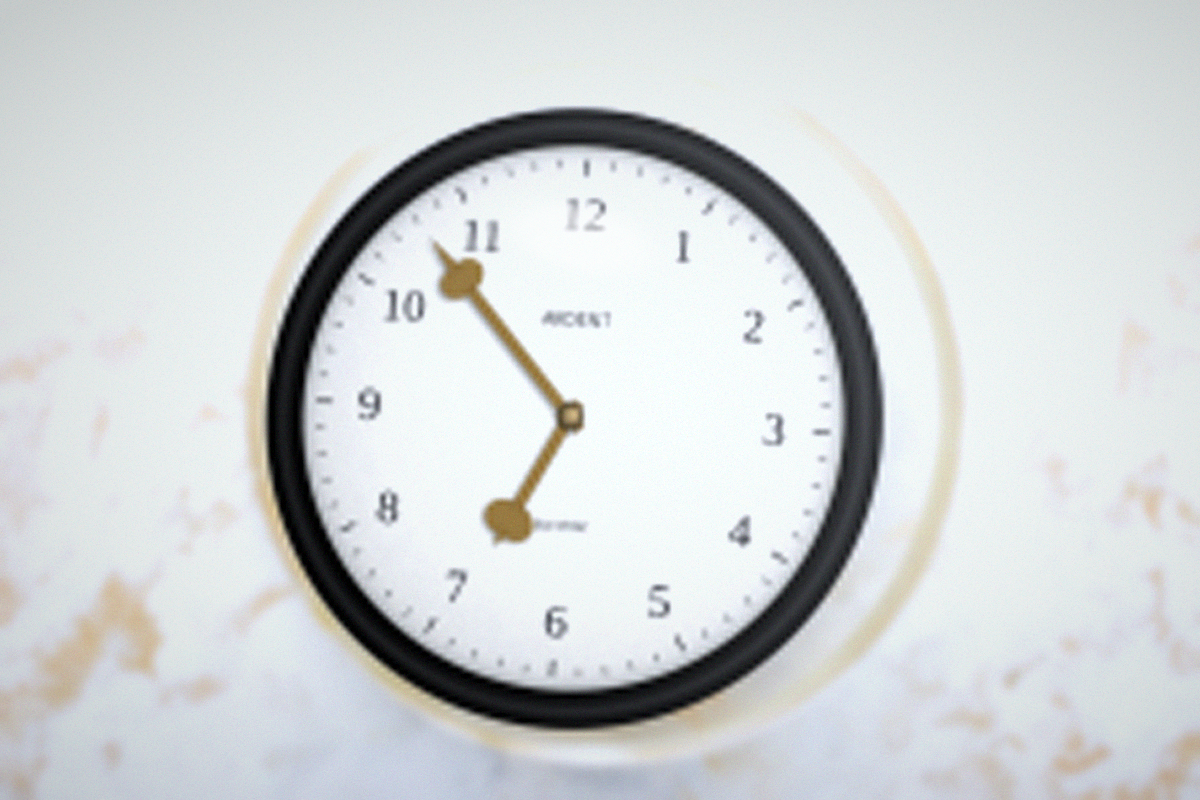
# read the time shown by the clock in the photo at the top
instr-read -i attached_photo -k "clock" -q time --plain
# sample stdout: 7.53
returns 6.53
